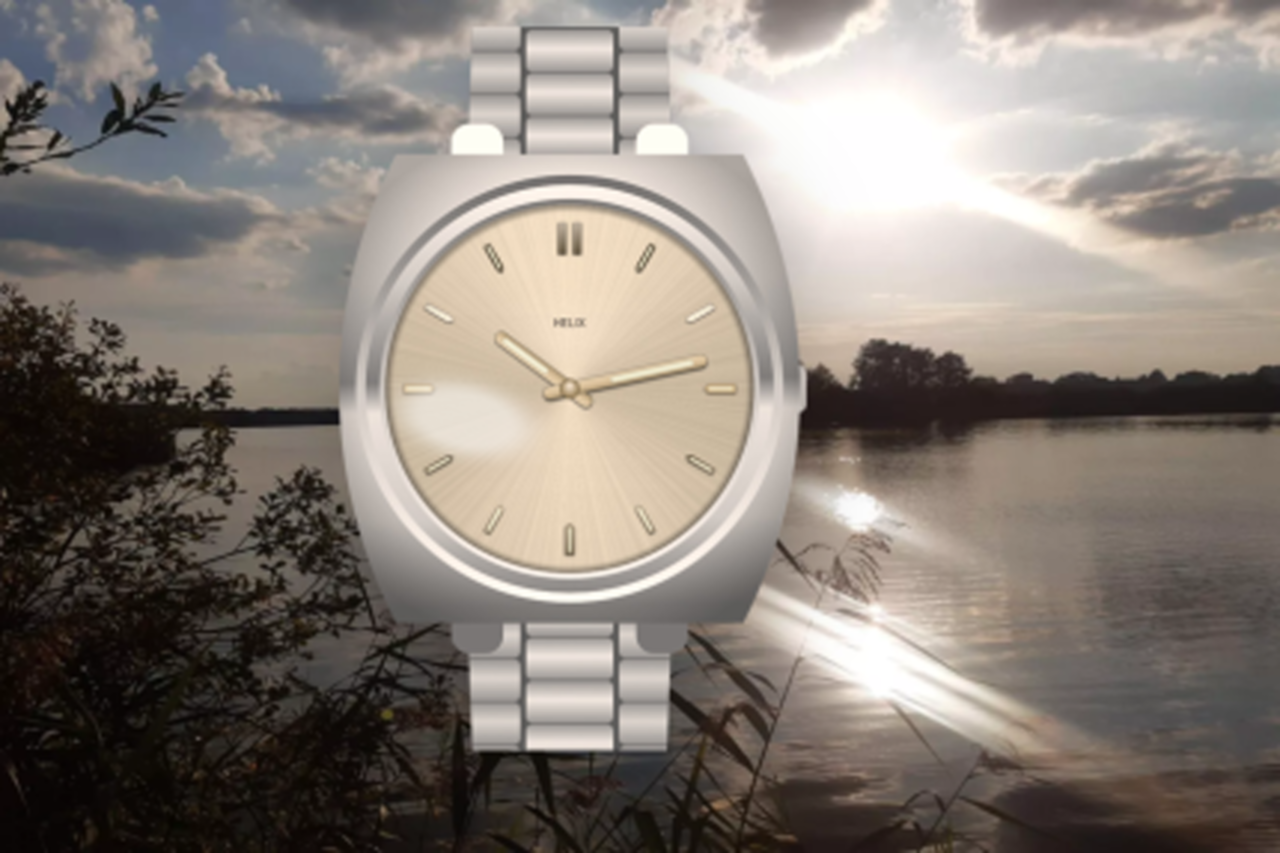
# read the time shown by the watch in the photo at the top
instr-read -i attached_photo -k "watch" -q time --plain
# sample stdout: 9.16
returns 10.13
